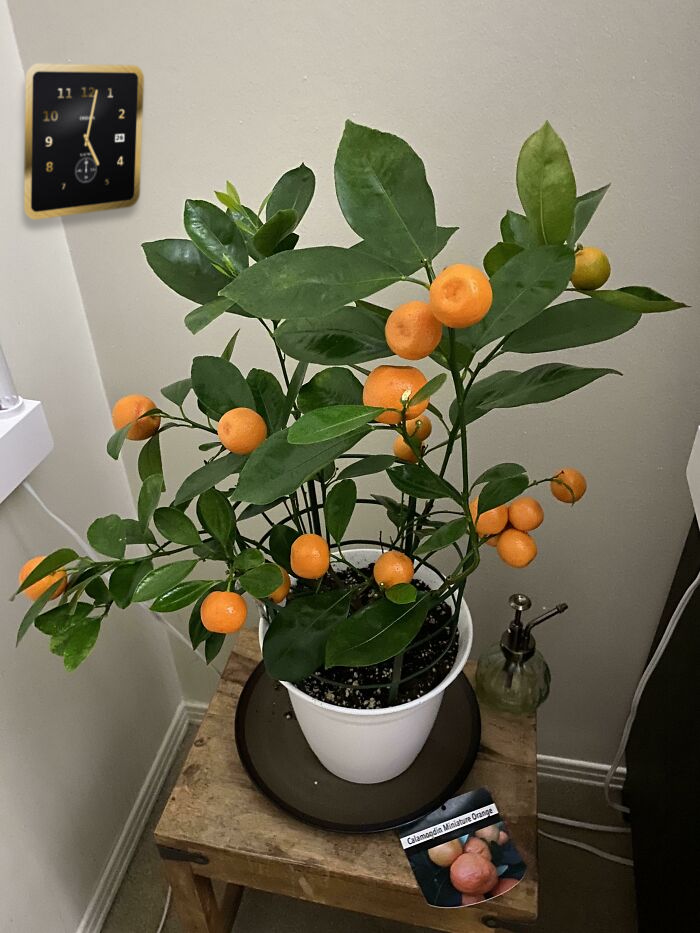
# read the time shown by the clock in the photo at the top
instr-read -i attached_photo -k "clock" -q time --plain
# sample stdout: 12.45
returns 5.02
